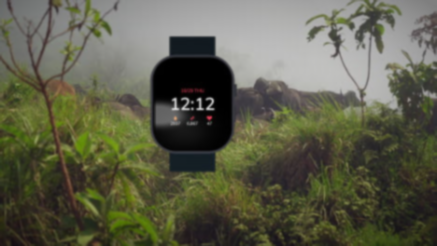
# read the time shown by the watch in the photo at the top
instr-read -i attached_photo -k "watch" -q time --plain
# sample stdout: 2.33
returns 12.12
